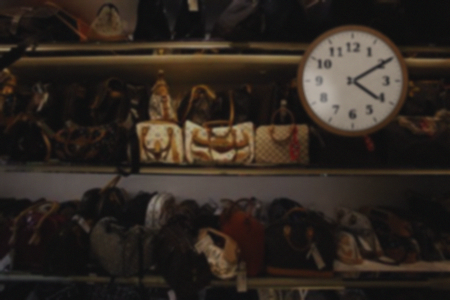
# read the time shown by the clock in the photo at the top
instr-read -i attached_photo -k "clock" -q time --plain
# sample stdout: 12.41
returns 4.10
